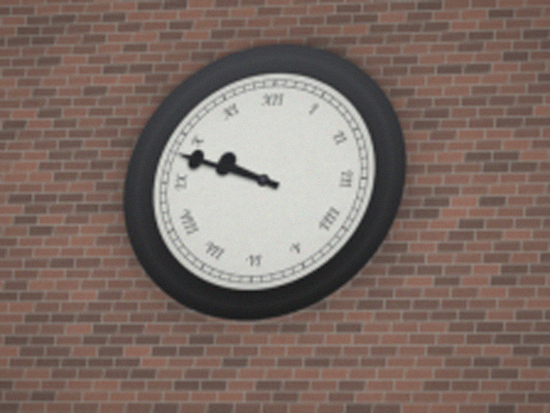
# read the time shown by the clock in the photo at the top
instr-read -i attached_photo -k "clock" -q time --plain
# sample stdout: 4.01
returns 9.48
